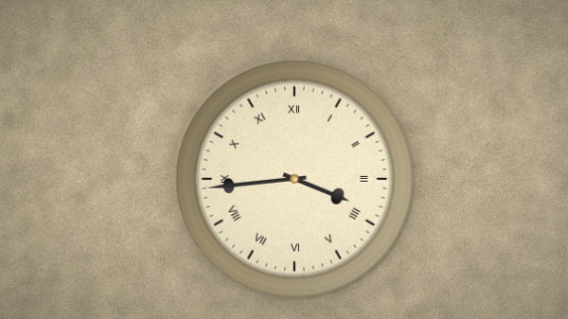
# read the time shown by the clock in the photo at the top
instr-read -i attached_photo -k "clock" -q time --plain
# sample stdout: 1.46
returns 3.44
